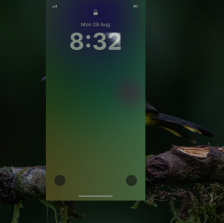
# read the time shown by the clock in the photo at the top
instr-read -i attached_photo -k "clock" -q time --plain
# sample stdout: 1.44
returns 8.32
